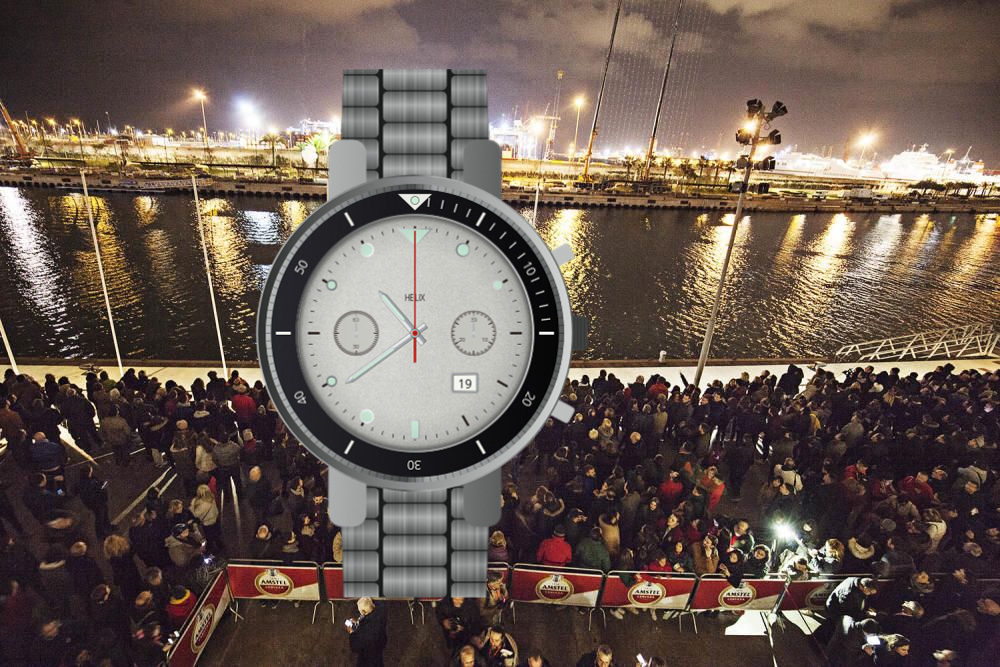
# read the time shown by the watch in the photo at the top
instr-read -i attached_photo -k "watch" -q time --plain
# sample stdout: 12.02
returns 10.39
